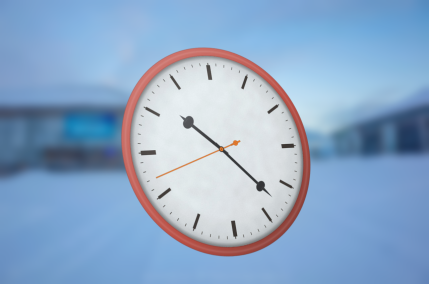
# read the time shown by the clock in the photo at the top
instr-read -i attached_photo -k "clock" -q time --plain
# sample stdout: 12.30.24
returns 10.22.42
